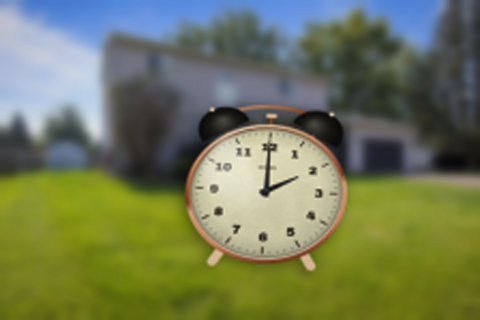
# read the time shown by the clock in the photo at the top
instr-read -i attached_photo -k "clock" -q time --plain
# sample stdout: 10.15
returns 2.00
